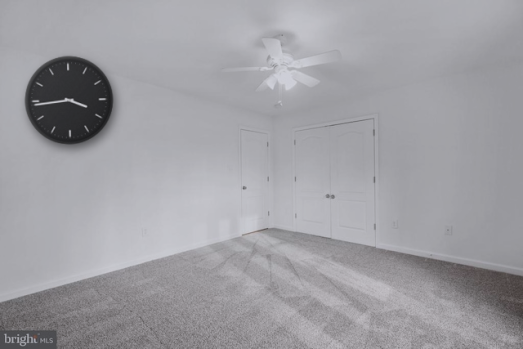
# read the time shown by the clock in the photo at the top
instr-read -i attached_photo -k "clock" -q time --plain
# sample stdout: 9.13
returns 3.44
